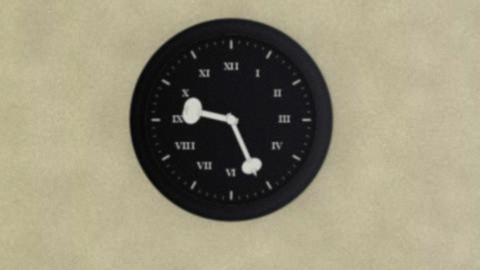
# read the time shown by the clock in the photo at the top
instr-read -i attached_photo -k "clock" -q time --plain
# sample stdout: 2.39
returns 9.26
